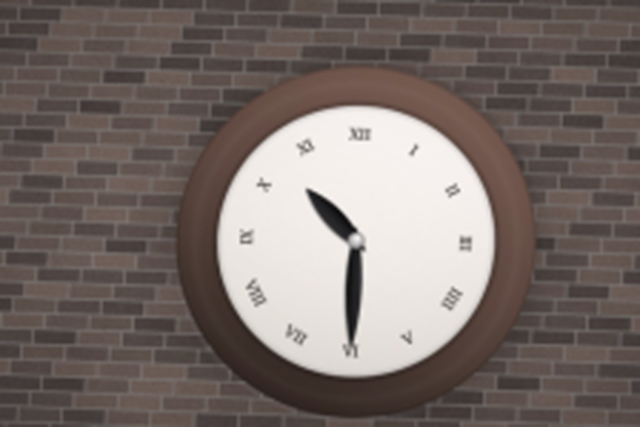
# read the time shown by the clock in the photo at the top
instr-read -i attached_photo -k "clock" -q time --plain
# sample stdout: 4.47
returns 10.30
